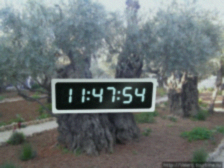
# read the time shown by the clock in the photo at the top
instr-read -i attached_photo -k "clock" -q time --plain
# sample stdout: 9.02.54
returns 11.47.54
